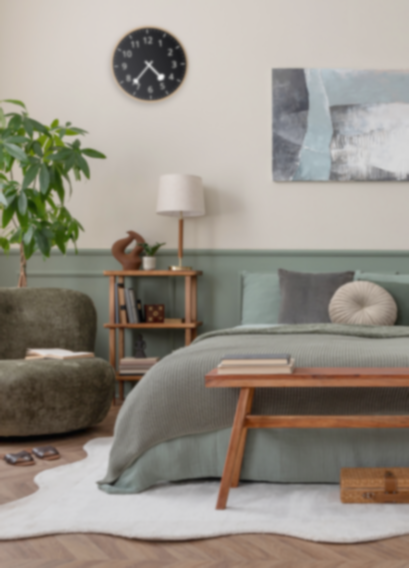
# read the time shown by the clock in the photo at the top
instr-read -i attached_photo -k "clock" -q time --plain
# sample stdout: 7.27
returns 4.37
